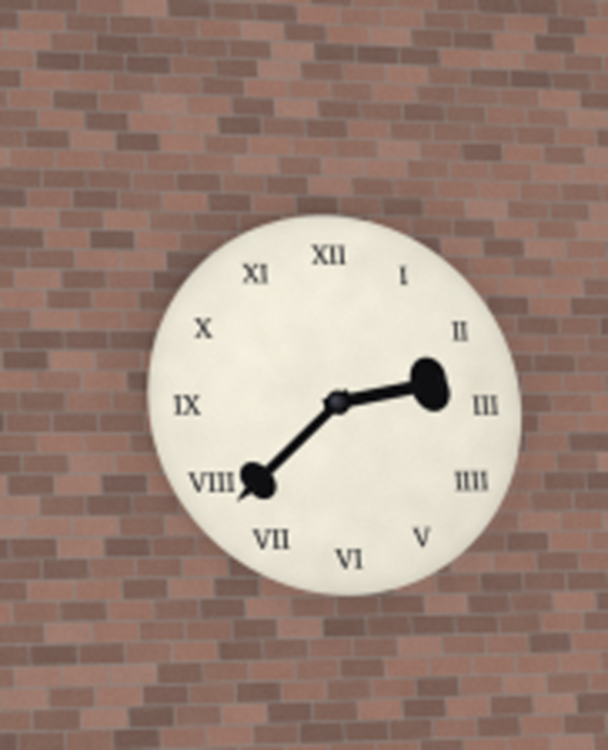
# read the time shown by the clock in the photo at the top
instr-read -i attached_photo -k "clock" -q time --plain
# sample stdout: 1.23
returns 2.38
